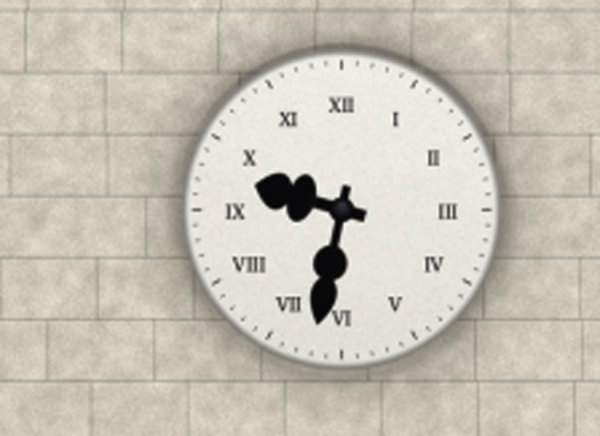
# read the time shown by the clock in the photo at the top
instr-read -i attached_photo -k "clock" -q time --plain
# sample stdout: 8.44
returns 9.32
